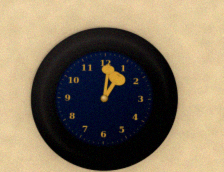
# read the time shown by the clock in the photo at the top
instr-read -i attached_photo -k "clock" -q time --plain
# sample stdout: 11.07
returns 1.01
